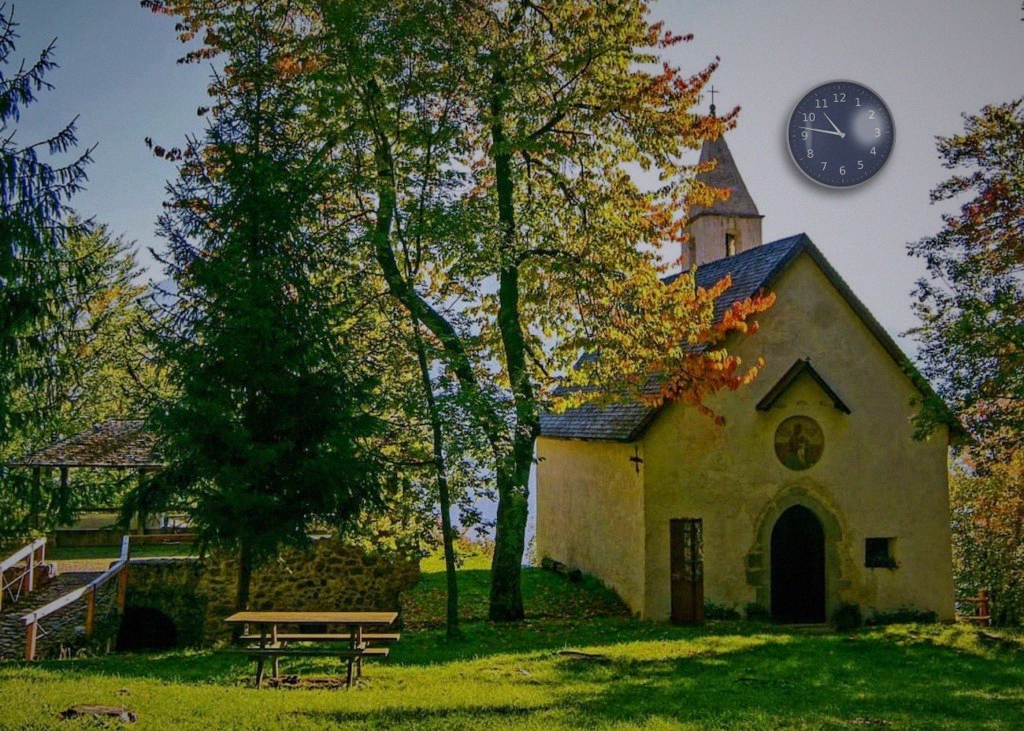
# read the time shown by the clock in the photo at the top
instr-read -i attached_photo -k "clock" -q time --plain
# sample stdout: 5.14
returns 10.47
